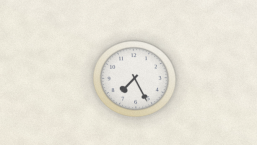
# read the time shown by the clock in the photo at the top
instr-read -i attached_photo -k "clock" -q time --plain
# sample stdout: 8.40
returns 7.26
